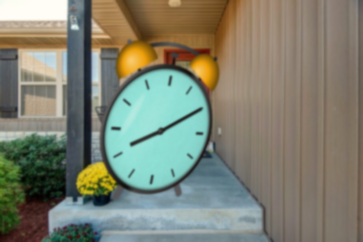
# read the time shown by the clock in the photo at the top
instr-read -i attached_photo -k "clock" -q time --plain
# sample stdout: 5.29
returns 8.10
